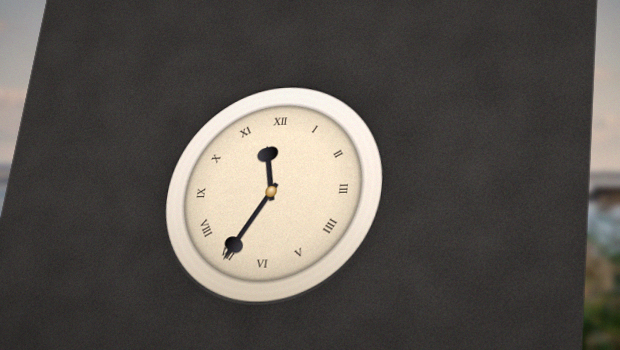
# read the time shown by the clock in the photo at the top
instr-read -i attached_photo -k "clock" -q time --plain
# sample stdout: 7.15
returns 11.35
